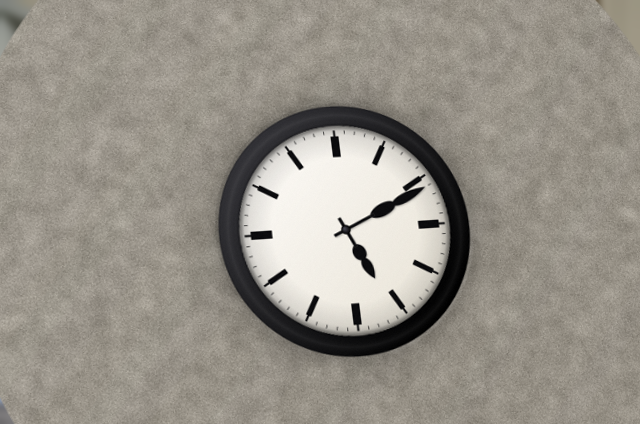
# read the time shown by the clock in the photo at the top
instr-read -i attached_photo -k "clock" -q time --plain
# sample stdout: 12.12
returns 5.11
